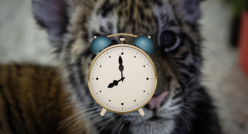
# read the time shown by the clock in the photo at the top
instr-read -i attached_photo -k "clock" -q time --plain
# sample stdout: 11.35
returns 7.59
